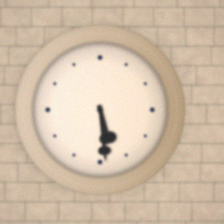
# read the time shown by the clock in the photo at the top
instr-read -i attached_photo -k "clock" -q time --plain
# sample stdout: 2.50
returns 5.29
